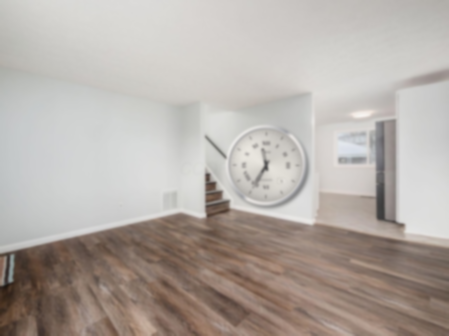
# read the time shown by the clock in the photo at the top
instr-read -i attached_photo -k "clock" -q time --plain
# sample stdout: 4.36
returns 11.35
